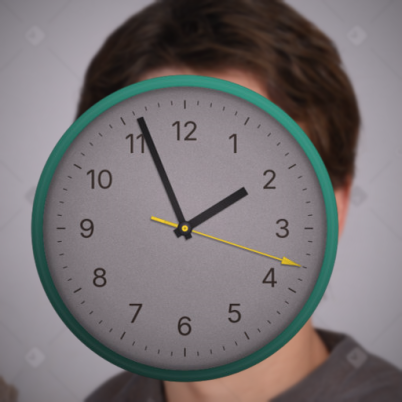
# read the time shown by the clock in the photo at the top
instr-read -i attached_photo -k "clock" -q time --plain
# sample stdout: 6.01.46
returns 1.56.18
